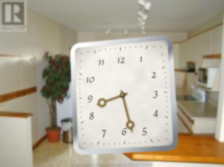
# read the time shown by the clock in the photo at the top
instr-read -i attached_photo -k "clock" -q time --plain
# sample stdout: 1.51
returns 8.28
